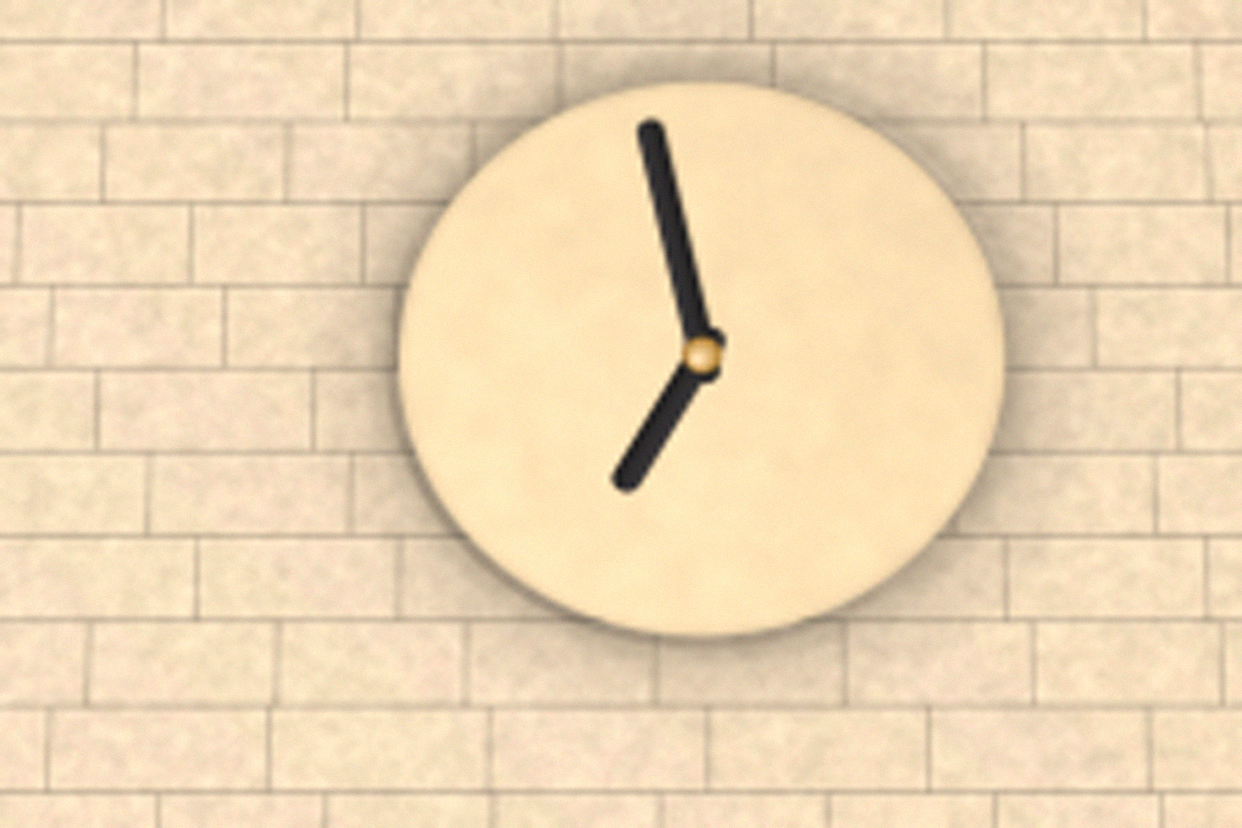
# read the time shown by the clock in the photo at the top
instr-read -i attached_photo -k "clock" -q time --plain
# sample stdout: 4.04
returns 6.58
